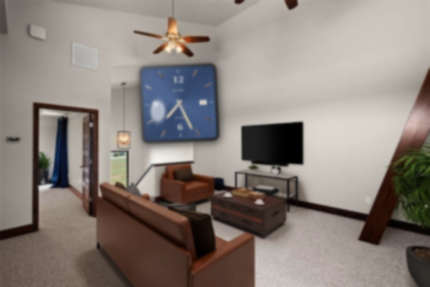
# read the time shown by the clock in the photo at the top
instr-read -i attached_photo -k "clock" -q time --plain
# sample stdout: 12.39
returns 7.26
